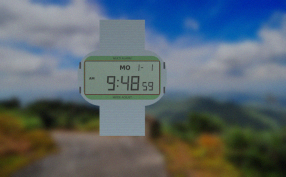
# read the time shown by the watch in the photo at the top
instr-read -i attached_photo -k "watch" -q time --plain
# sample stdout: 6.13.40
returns 9.48.59
